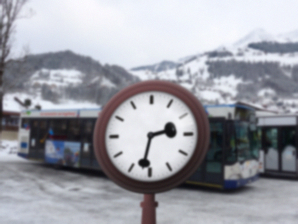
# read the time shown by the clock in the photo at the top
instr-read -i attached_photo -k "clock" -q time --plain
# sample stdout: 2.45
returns 2.32
